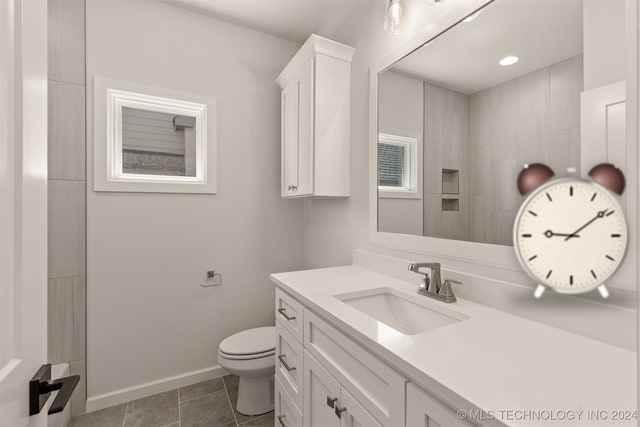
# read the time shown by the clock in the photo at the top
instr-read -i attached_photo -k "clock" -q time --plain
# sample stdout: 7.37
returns 9.09
